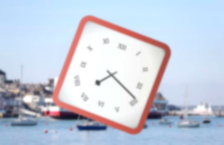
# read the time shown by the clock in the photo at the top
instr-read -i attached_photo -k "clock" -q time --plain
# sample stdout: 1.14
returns 7.19
